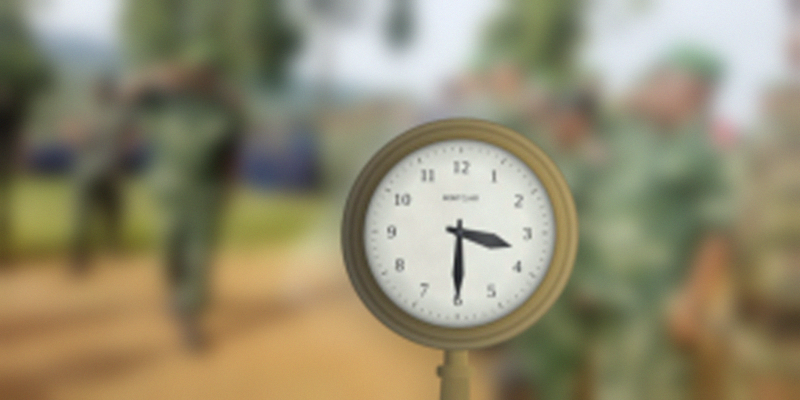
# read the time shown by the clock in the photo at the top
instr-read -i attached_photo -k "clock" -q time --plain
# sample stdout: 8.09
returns 3.30
